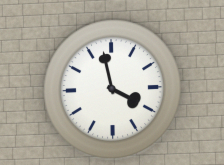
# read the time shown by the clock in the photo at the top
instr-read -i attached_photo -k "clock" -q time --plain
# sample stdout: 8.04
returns 3.58
